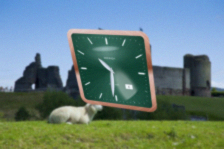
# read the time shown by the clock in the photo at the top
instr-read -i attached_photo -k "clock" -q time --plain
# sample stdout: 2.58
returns 10.31
